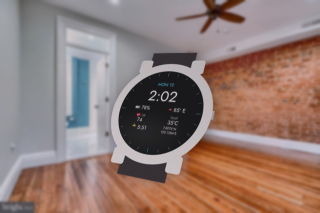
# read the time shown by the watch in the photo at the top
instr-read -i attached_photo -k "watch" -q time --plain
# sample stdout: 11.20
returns 2.02
